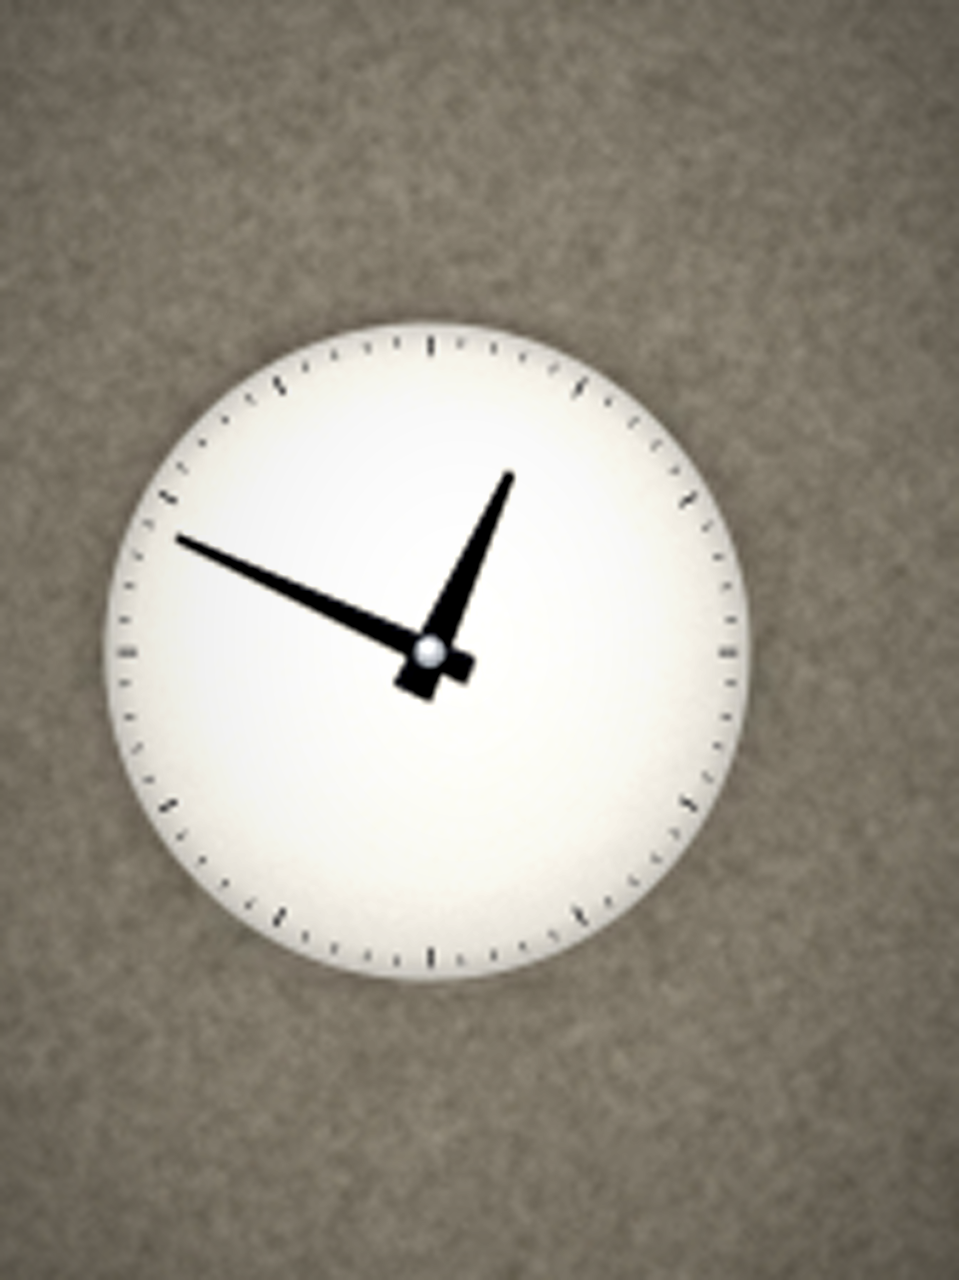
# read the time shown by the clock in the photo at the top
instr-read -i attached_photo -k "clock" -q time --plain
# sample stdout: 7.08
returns 12.49
